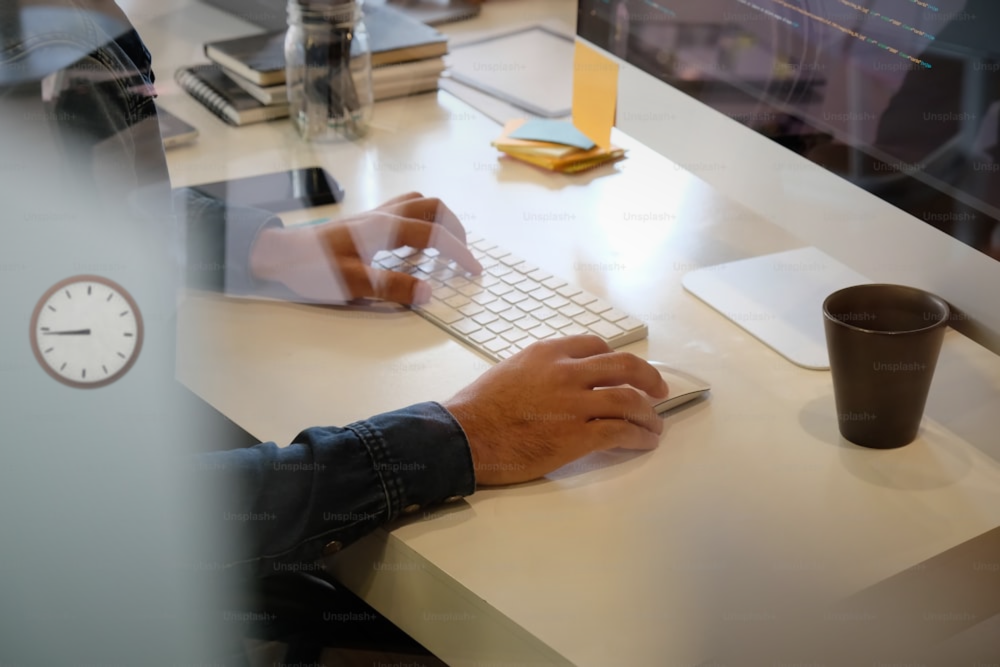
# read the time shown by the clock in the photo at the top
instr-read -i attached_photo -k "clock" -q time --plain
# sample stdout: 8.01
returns 8.44
